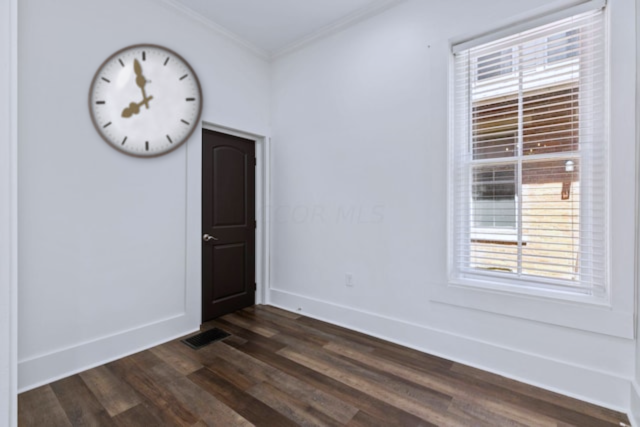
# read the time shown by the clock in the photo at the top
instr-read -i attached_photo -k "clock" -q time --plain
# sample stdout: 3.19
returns 7.58
